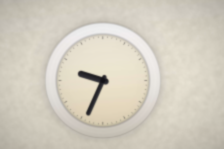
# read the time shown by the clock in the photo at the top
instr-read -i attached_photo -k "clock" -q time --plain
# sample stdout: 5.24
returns 9.34
